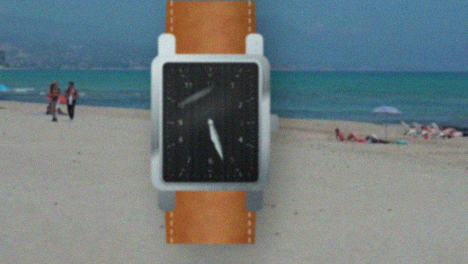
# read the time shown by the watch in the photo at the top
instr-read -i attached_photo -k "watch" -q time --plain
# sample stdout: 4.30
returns 5.27
